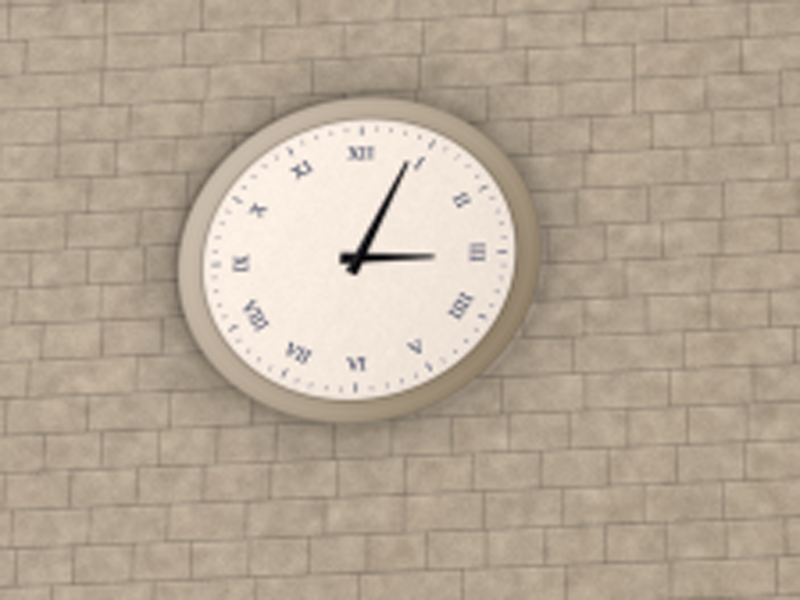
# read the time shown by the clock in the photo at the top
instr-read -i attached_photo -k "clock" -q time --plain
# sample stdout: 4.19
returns 3.04
